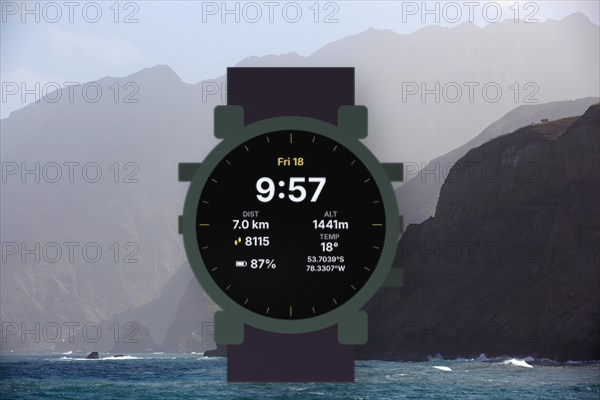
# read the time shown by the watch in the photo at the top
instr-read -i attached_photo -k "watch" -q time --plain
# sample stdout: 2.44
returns 9.57
